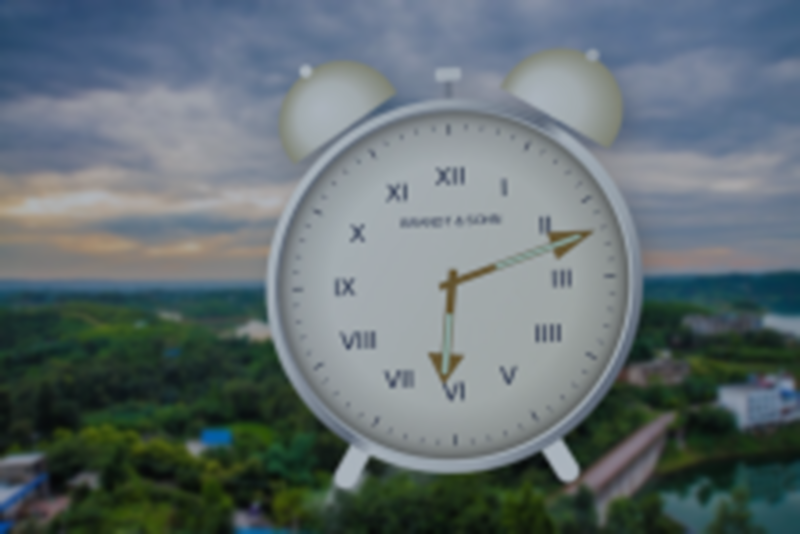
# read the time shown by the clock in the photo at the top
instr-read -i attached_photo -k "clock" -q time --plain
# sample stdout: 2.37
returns 6.12
